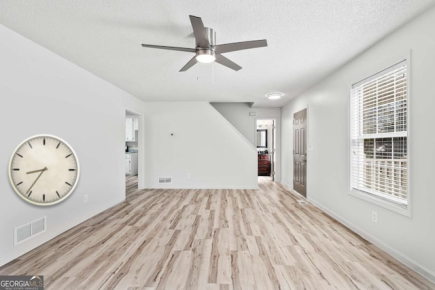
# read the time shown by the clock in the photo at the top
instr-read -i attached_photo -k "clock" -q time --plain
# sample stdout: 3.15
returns 8.36
